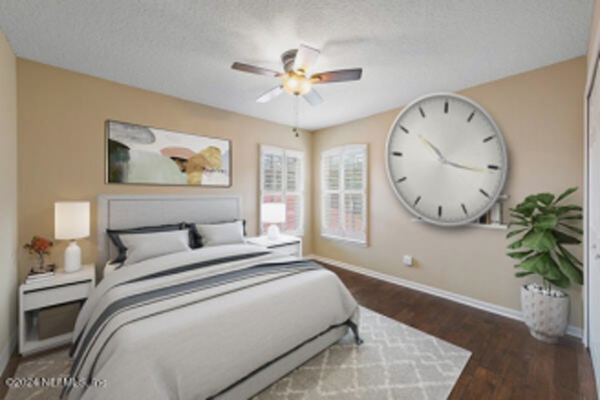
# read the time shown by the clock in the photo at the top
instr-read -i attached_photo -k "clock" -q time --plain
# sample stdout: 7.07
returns 10.16
